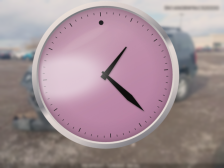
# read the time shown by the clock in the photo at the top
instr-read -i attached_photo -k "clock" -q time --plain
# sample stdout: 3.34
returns 1.23
